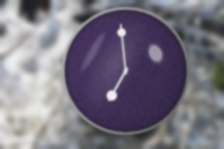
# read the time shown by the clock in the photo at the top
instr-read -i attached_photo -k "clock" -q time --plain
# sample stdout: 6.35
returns 6.59
